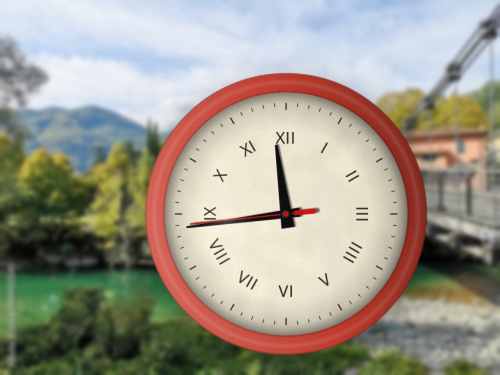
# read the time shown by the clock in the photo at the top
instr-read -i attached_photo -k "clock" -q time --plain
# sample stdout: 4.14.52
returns 11.43.44
